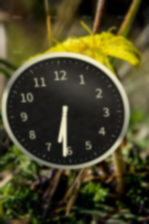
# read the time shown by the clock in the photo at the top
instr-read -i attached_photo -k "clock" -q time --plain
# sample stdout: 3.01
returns 6.31
